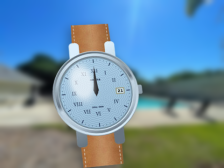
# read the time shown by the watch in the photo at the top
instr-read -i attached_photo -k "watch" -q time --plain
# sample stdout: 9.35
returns 12.00
